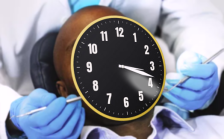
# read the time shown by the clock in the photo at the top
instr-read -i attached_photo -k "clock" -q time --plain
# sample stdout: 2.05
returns 3.18
